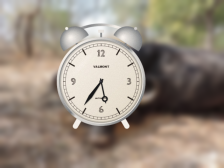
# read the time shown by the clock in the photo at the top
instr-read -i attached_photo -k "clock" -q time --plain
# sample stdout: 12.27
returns 5.36
